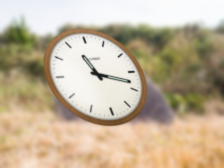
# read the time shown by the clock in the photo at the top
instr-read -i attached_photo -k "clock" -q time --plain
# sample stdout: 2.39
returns 11.18
